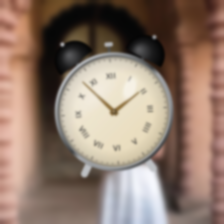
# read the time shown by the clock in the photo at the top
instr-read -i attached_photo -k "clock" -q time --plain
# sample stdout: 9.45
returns 1.53
